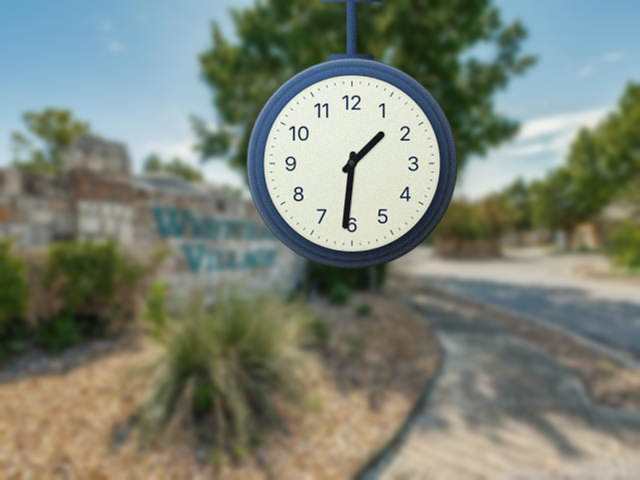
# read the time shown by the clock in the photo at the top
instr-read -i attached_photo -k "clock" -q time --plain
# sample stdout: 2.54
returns 1.31
